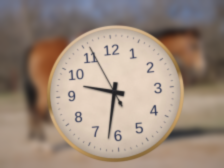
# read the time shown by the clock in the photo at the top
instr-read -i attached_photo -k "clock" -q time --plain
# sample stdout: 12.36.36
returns 9.31.56
